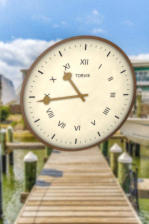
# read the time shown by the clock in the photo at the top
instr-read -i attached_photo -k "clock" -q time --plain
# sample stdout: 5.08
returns 10.44
